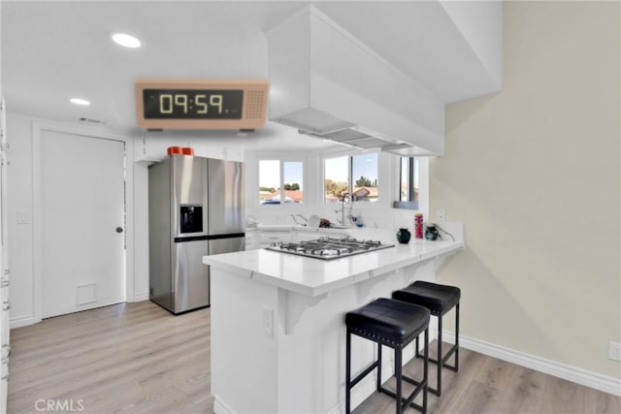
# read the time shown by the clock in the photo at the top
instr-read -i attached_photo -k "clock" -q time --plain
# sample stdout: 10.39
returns 9.59
